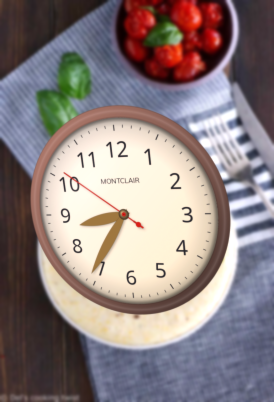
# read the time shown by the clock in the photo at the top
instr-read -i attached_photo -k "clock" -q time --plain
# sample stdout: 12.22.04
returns 8.35.51
